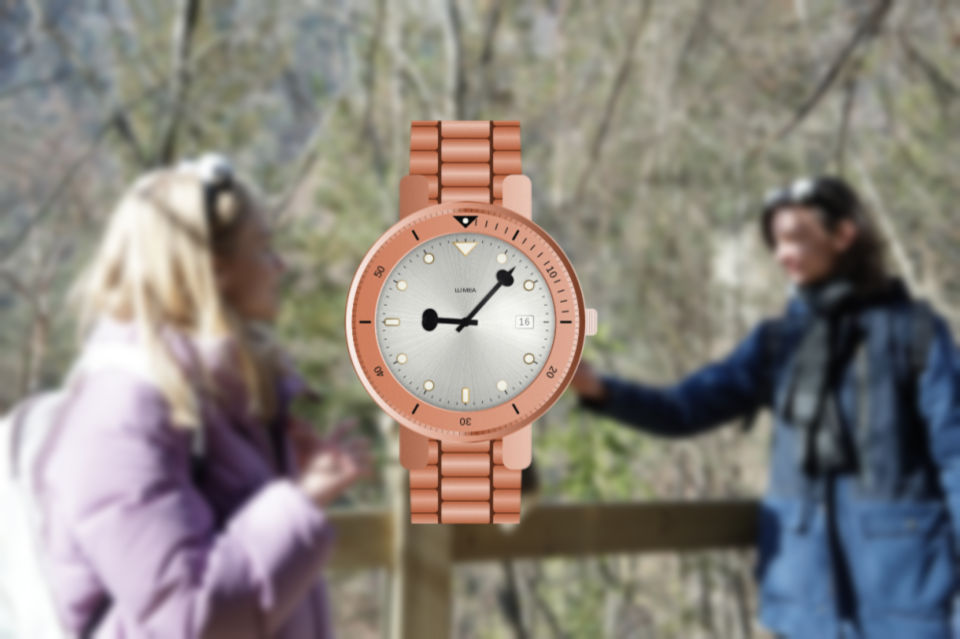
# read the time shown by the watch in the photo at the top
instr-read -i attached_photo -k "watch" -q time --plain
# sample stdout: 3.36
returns 9.07
